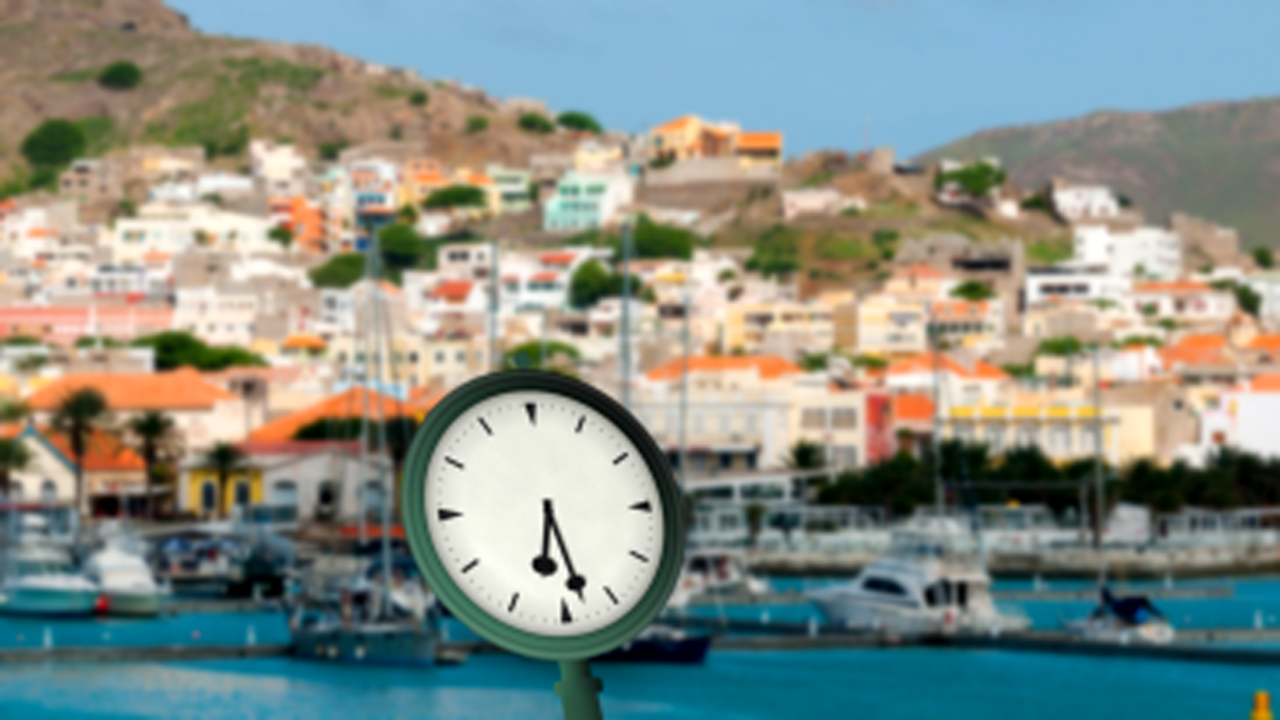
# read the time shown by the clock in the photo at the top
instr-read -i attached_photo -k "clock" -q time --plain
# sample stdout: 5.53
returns 6.28
